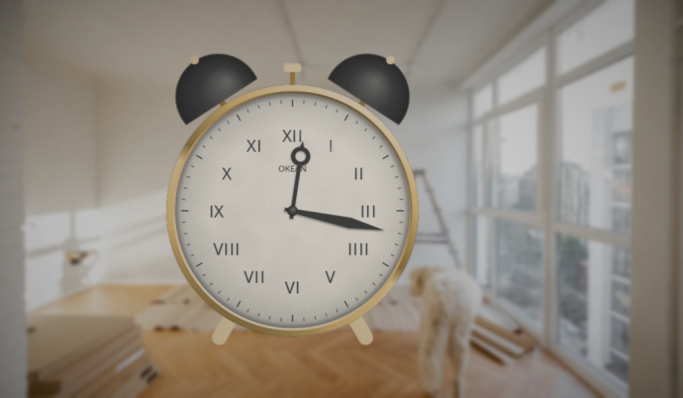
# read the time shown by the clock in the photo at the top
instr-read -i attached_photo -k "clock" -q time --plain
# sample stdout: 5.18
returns 12.17
